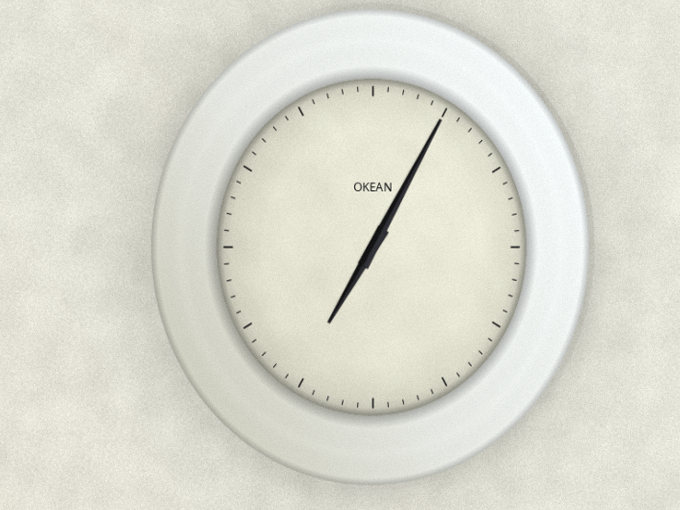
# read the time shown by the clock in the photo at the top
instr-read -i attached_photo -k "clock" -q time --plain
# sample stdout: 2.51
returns 7.05
